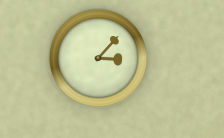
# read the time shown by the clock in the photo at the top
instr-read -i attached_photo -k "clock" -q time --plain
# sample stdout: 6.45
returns 3.07
